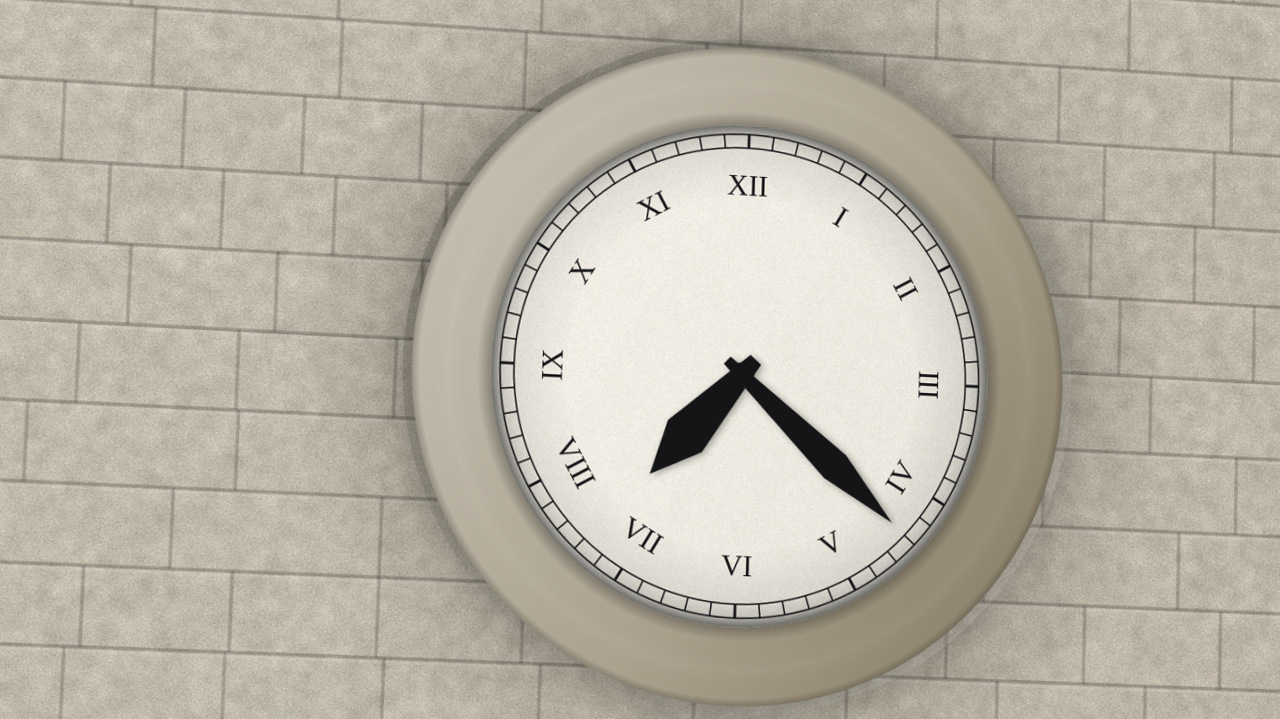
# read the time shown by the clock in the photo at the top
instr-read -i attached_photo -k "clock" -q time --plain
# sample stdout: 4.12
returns 7.22
